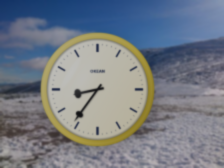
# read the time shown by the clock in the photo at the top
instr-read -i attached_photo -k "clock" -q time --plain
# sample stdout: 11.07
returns 8.36
